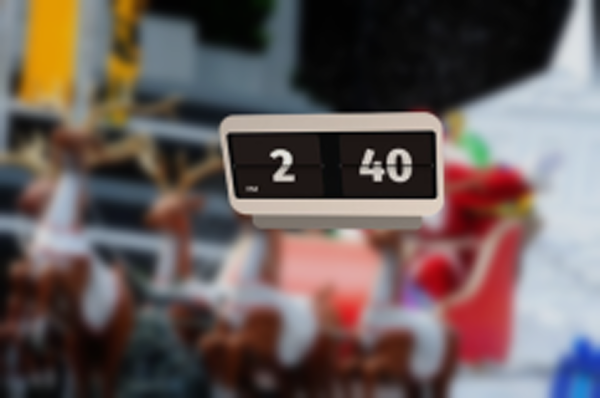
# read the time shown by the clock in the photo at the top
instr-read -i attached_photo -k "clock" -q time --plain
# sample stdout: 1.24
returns 2.40
